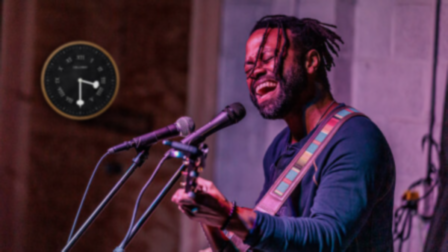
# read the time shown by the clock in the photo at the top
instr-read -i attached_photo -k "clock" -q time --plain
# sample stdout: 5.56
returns 3.30
